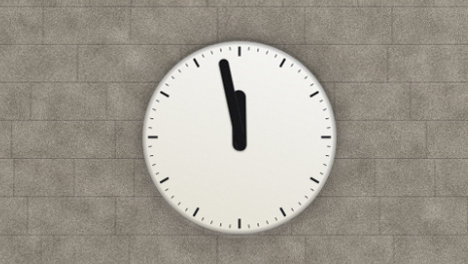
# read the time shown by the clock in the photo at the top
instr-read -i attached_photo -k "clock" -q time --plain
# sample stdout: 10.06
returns 11.58
